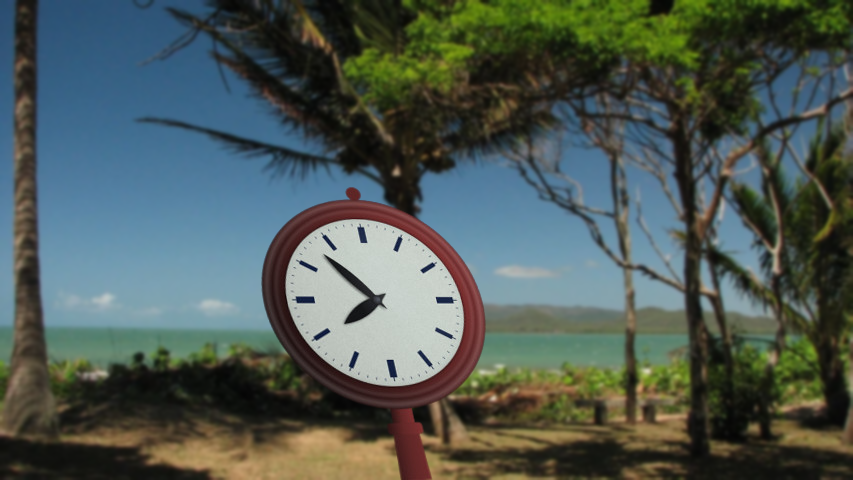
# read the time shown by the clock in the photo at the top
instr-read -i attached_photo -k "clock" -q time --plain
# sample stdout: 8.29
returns 7.53
